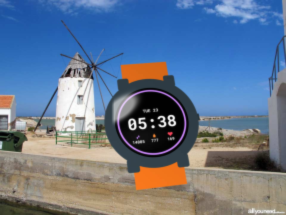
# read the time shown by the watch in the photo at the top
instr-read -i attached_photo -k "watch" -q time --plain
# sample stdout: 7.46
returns 5.38
